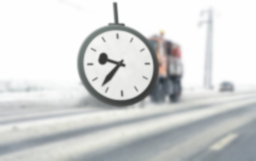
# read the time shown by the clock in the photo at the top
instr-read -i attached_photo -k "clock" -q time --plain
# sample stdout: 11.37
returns 9.37
